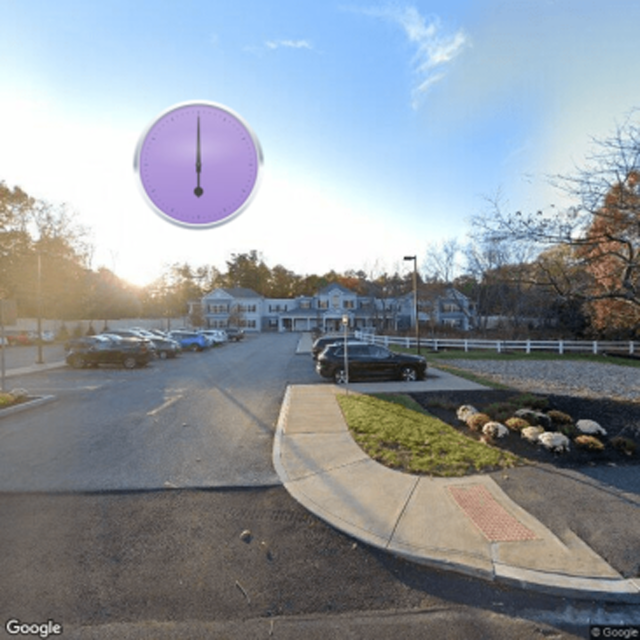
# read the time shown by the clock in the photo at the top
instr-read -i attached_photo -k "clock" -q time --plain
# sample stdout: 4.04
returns 6.00
